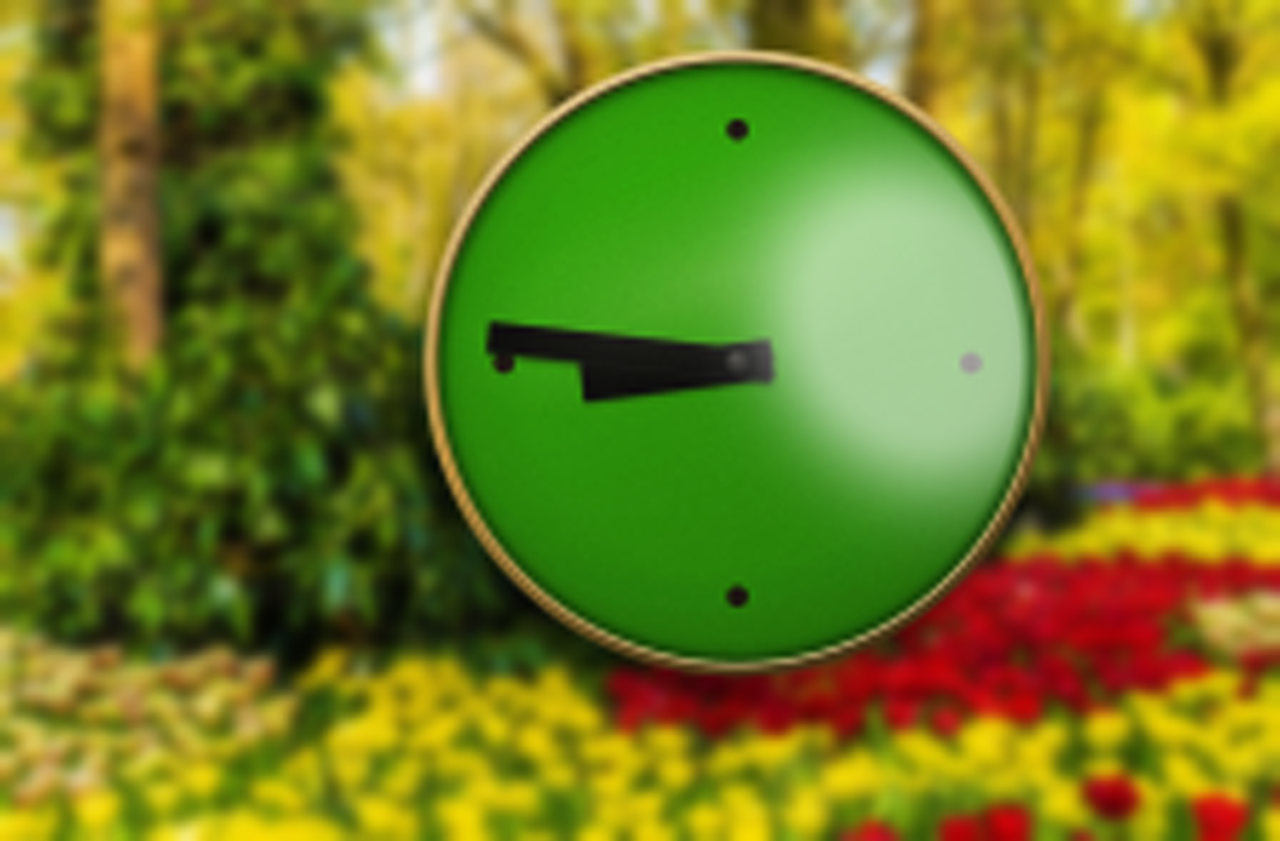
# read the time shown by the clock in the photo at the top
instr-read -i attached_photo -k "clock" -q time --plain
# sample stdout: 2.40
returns 8.46
